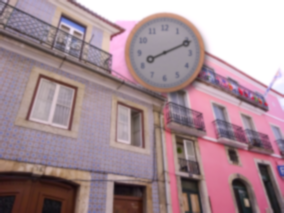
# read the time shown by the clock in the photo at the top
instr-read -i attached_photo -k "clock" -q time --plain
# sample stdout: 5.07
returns 8.11
